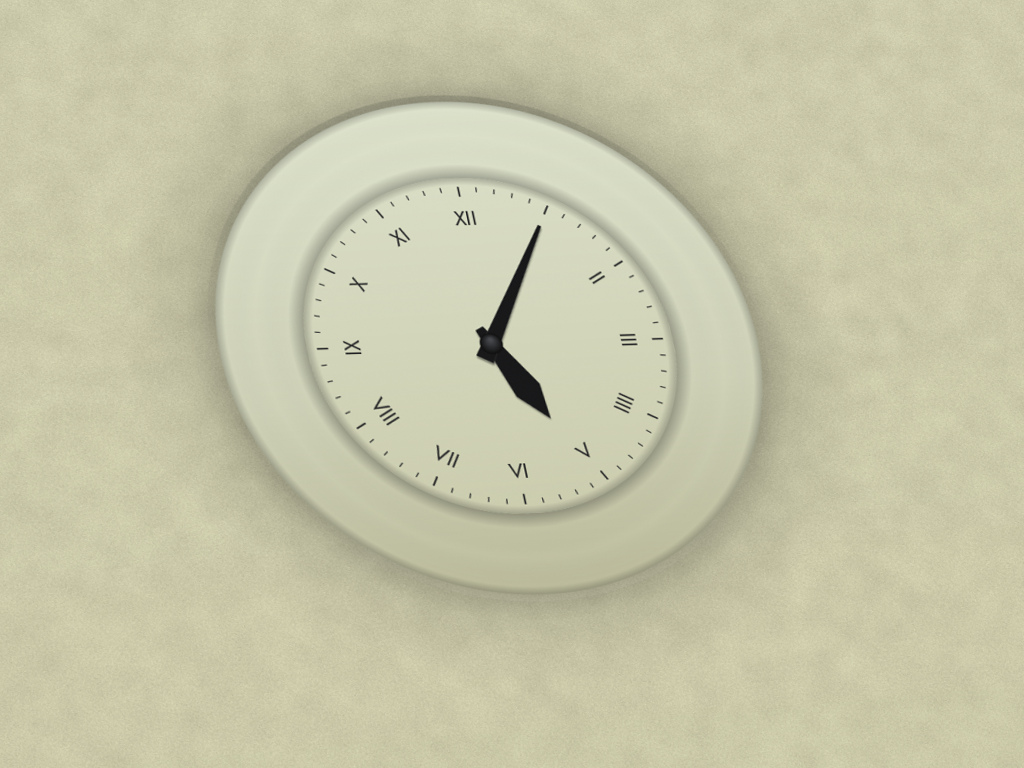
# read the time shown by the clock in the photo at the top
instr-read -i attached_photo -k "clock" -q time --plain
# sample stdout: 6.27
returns 5.05
